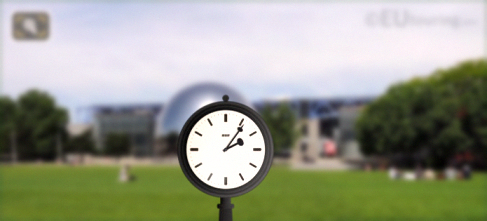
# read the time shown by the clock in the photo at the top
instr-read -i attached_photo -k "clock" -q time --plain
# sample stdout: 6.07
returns 2.06
